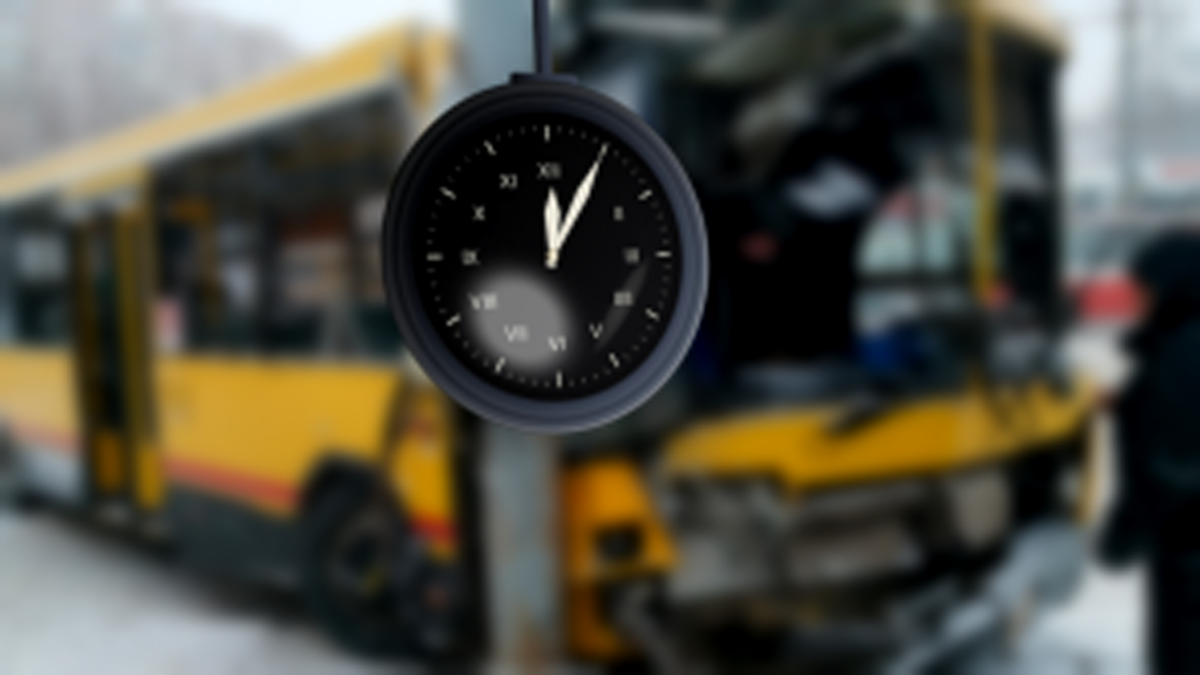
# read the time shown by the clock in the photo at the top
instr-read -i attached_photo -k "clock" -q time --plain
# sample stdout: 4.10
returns 12.05
